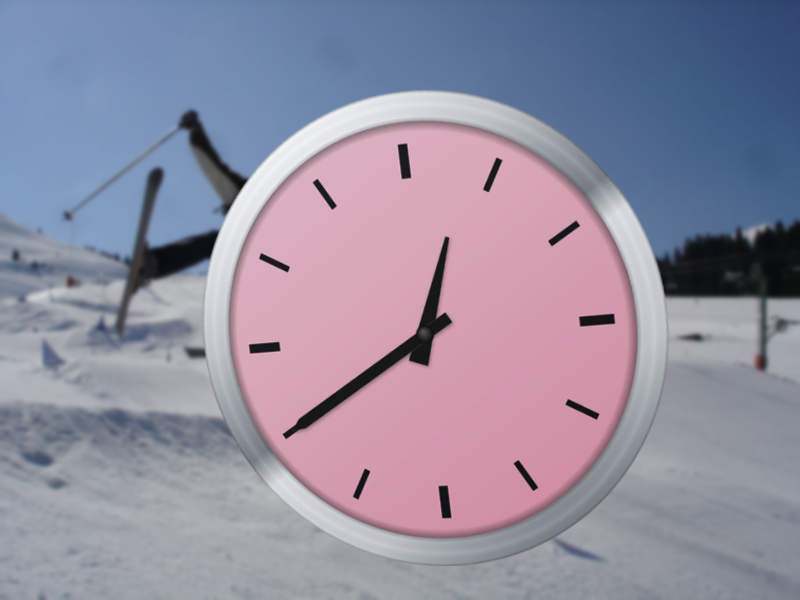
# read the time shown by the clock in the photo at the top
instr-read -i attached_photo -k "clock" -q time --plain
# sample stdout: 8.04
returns 12.40
